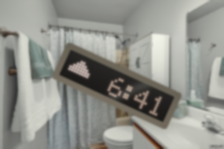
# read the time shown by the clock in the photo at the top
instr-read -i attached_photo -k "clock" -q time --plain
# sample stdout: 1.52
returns 6.41
